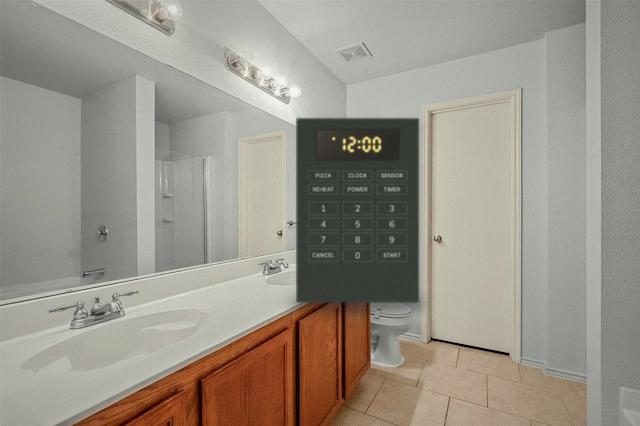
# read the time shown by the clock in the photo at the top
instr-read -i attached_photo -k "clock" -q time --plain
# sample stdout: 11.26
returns 12.00
